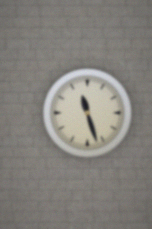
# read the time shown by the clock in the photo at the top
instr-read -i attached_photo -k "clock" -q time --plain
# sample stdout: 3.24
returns 11.27
